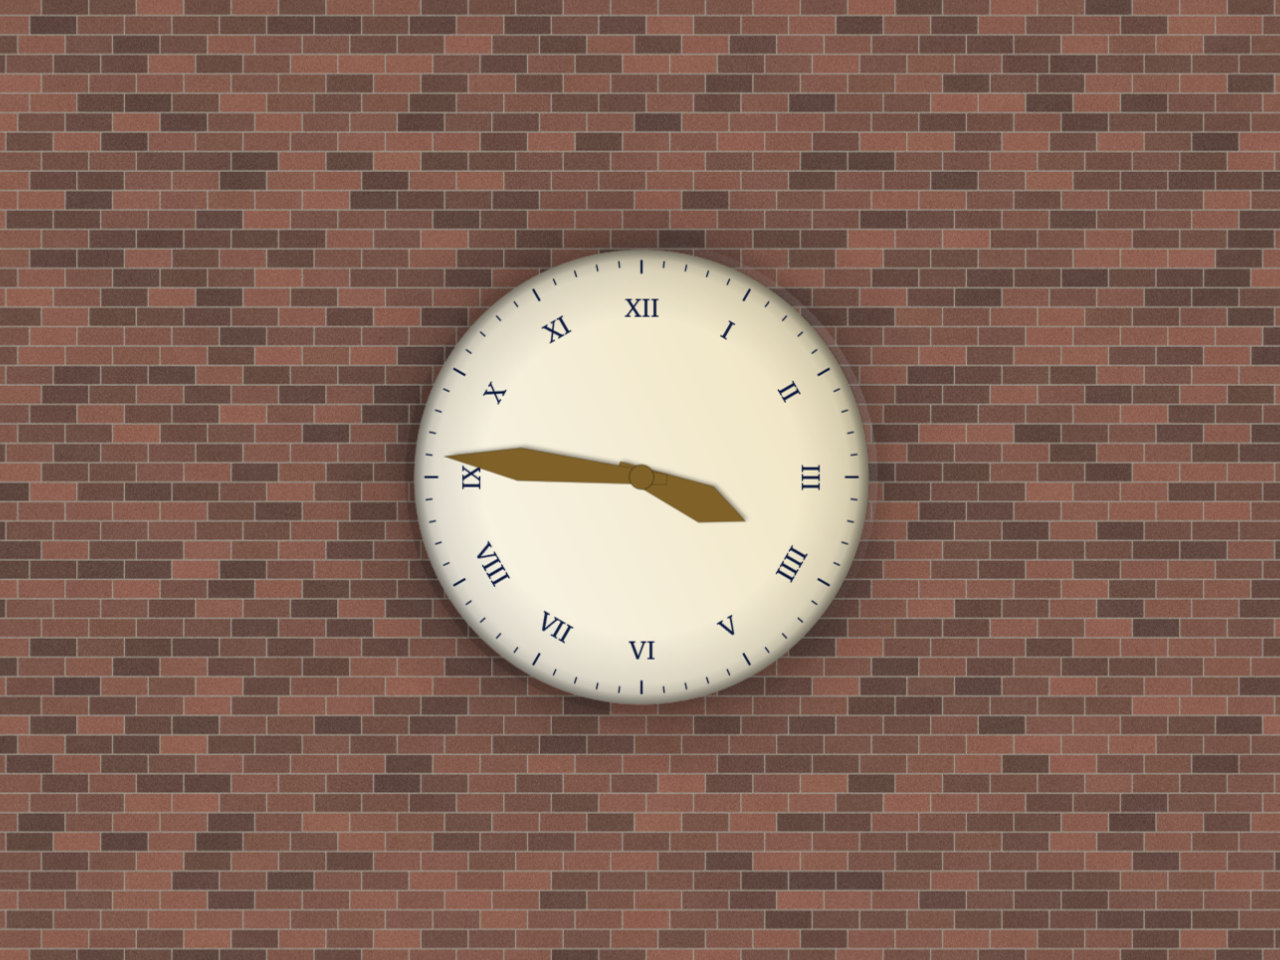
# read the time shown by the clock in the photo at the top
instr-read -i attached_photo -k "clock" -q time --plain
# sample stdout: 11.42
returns 3.46
